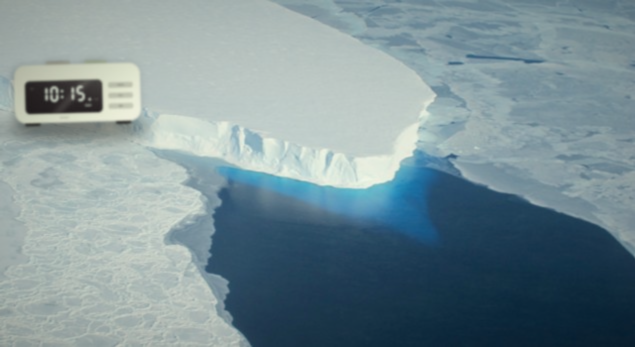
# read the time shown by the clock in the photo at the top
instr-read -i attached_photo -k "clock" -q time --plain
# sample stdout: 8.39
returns 10.15
